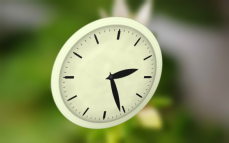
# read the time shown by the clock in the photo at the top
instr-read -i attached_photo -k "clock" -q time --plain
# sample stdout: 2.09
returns 2.26
